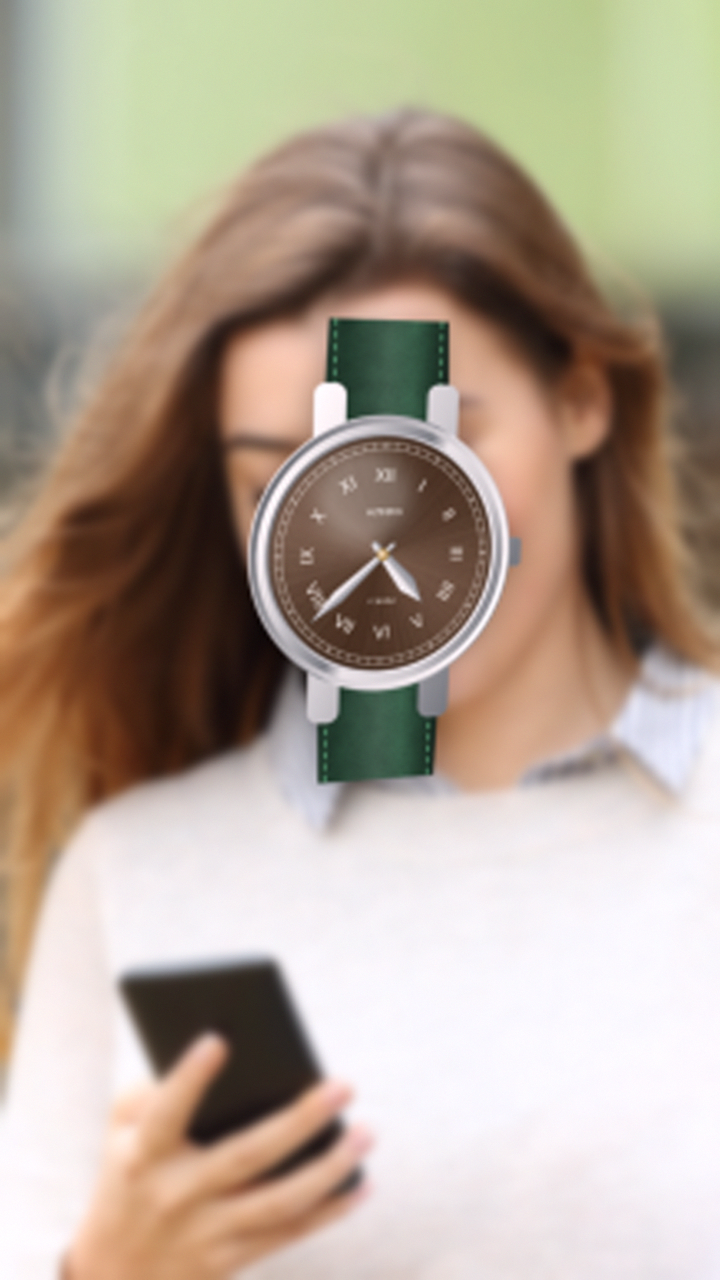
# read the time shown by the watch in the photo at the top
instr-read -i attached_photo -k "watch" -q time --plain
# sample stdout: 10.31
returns 4.38
